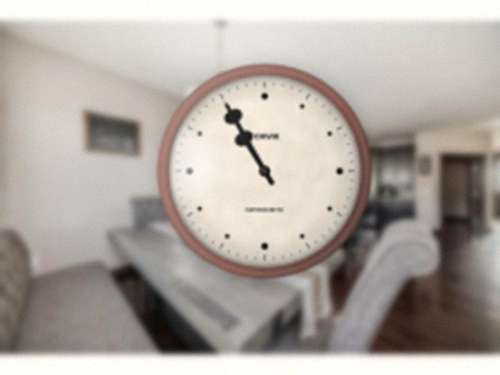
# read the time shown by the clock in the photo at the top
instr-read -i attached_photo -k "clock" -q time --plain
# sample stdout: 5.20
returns 10.55
